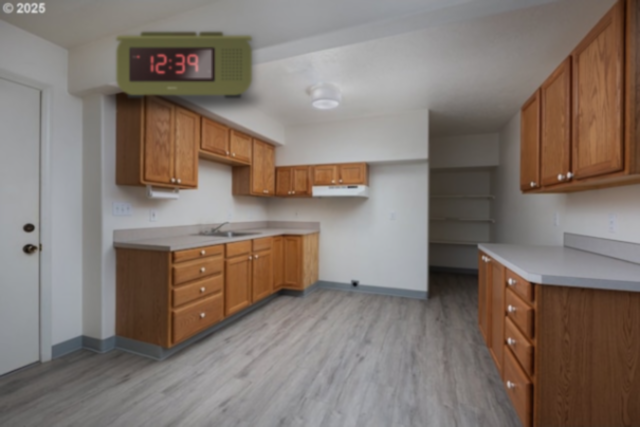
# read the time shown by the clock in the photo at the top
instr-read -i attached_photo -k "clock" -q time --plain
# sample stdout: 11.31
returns 12.39
